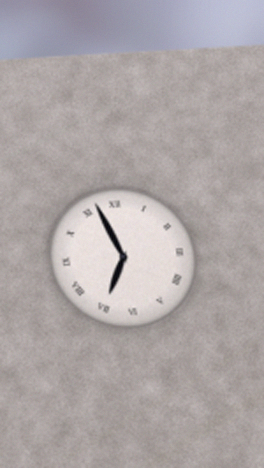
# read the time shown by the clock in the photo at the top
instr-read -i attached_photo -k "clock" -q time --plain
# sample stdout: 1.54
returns 6.57
